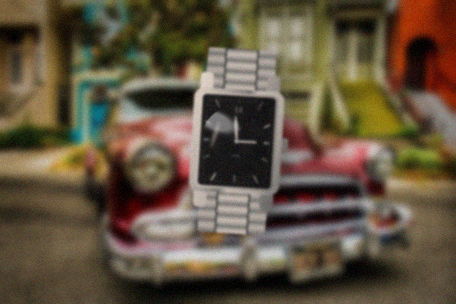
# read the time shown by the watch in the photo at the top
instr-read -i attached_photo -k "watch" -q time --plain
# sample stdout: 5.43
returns 2.59
